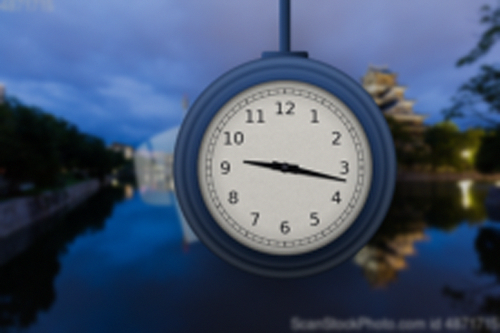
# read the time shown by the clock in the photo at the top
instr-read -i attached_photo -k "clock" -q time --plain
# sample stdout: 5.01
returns 9.17
